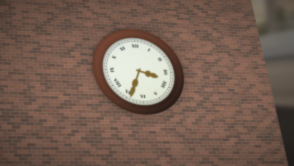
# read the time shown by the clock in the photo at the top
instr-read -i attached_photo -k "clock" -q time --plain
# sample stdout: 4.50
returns 3.34
